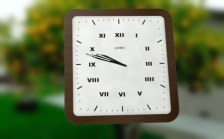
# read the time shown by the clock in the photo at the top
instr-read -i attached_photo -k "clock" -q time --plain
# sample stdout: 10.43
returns 9.48
